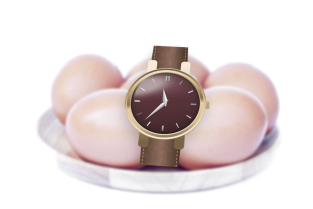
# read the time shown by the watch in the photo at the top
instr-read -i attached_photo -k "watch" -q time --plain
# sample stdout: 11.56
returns 11.37
